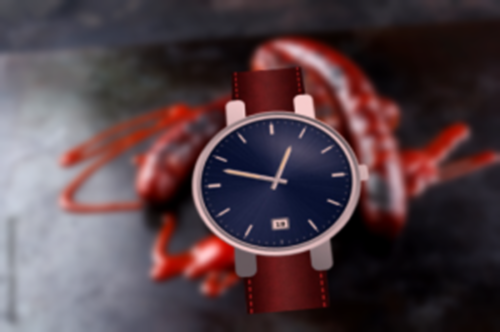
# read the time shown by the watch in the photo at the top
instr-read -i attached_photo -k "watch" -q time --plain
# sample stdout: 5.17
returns 12.48
